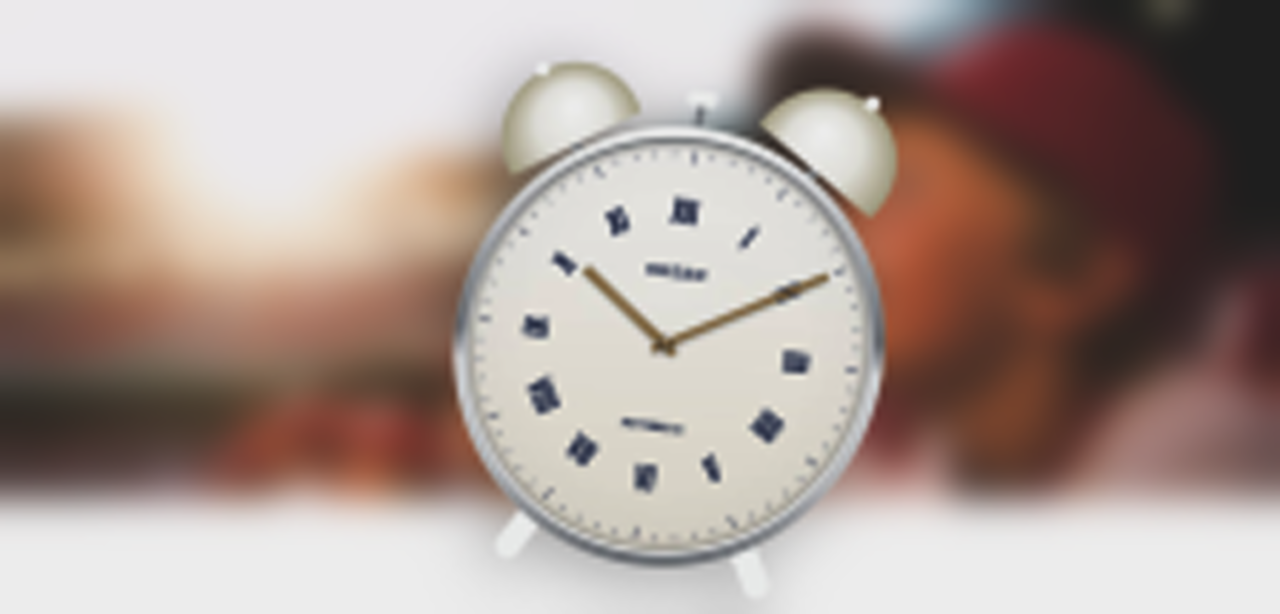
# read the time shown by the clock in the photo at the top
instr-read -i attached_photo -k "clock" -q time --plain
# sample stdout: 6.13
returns 10.10
